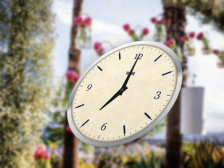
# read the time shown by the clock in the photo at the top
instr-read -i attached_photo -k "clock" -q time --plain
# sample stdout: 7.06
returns 7.00
